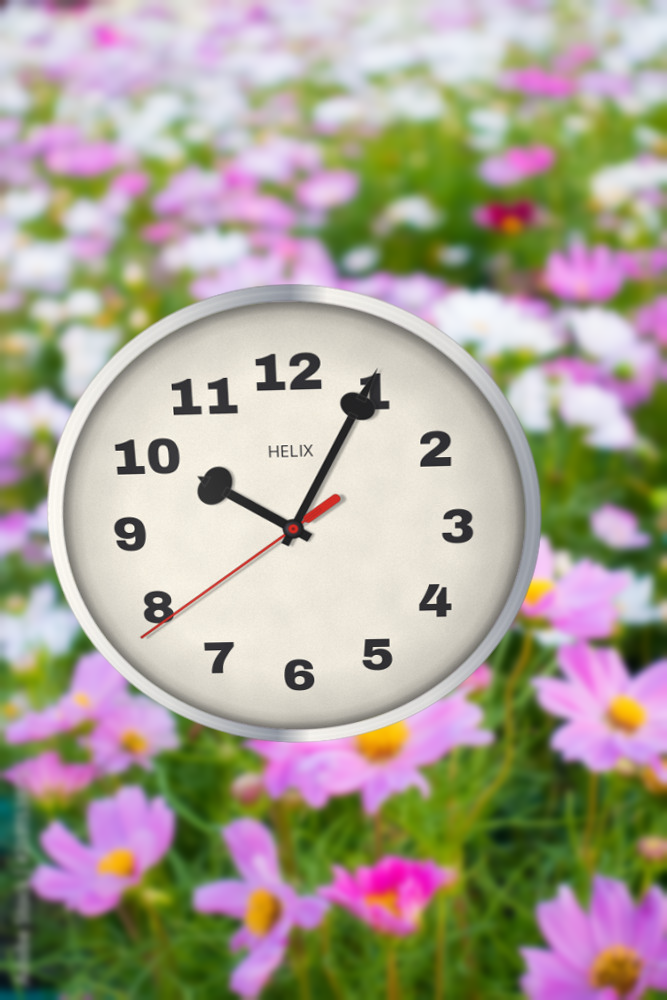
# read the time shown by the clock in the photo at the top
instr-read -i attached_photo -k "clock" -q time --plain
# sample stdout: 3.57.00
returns 10.04.39
